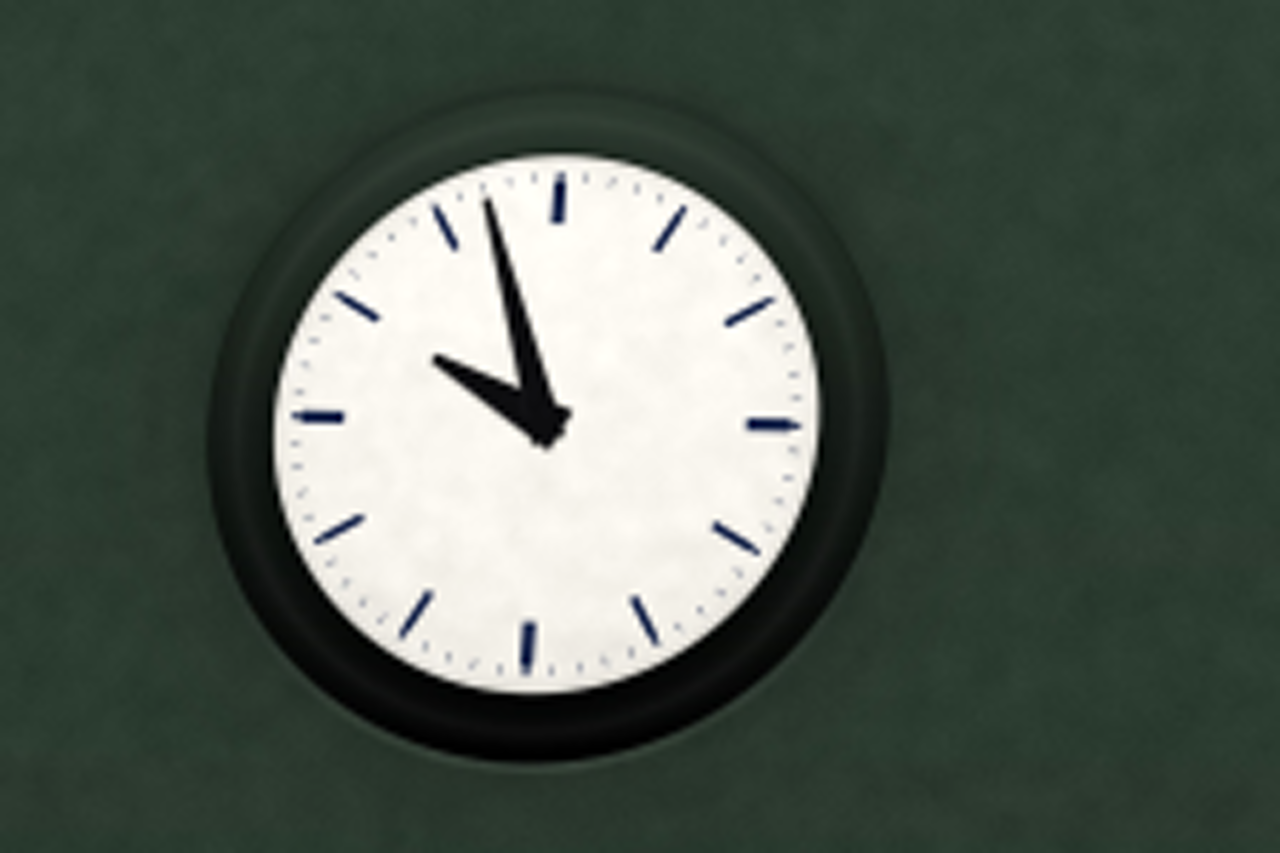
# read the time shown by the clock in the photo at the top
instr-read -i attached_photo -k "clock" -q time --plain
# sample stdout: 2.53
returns 9.57
